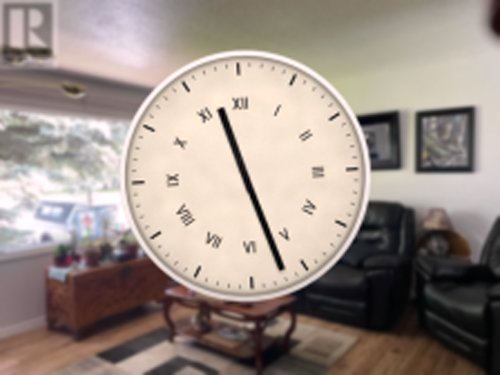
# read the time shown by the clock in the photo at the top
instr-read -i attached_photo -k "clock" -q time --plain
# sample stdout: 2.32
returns 11.27
